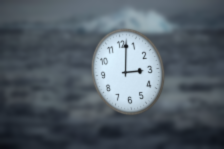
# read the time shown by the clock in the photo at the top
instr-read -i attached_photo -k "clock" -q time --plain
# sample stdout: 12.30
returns 3.02
